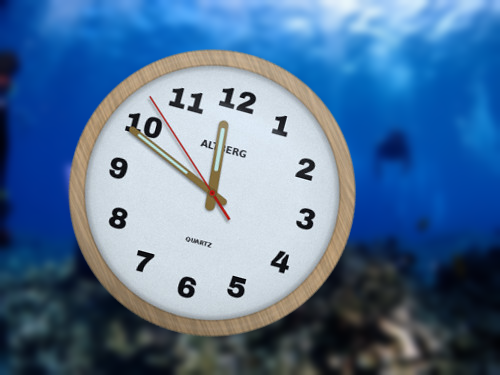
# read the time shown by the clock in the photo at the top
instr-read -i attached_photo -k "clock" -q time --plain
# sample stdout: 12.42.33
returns 11.48.52
